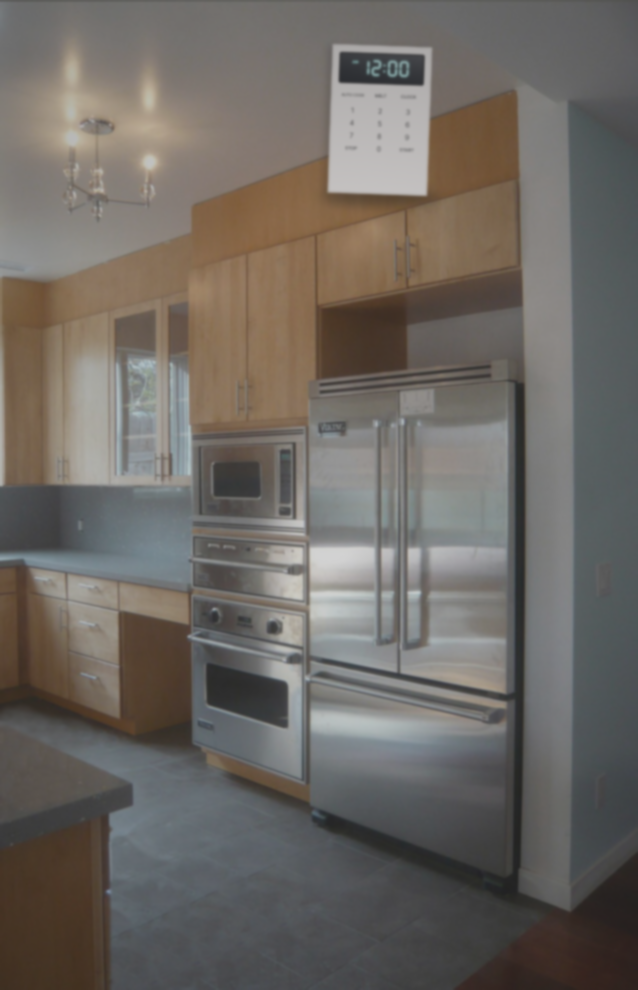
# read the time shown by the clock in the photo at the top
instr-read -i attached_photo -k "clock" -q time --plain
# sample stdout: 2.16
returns 12.00
